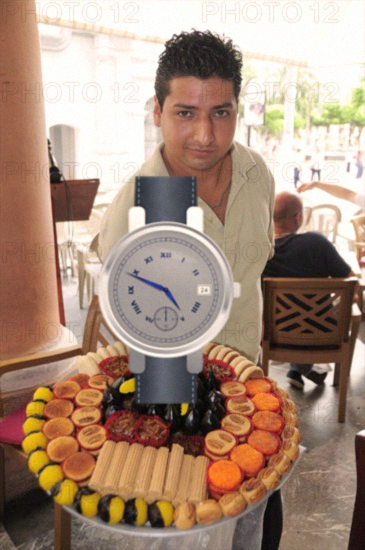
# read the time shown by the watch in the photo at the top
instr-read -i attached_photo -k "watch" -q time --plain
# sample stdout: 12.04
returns 4.49
